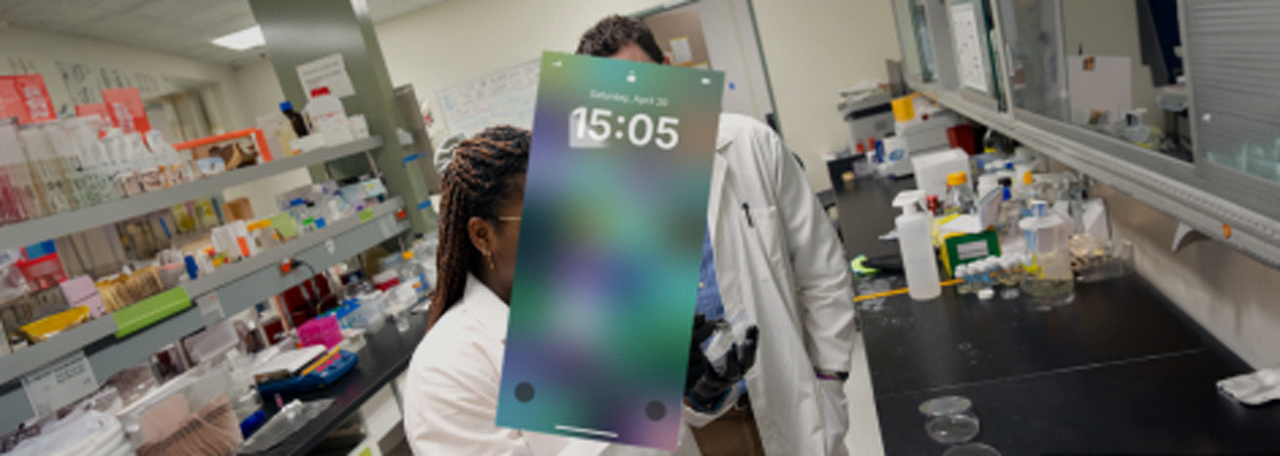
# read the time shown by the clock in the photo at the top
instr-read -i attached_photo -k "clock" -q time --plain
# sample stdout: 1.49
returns 15.05
